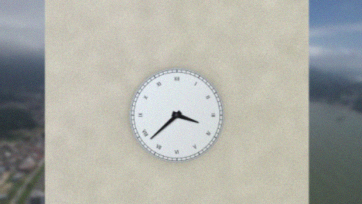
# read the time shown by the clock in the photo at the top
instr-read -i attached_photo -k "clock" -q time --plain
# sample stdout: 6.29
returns 3.38
